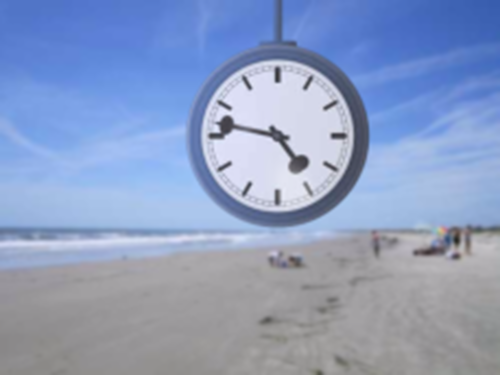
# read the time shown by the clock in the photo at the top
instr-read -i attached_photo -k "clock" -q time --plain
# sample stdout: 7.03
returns 4.47
